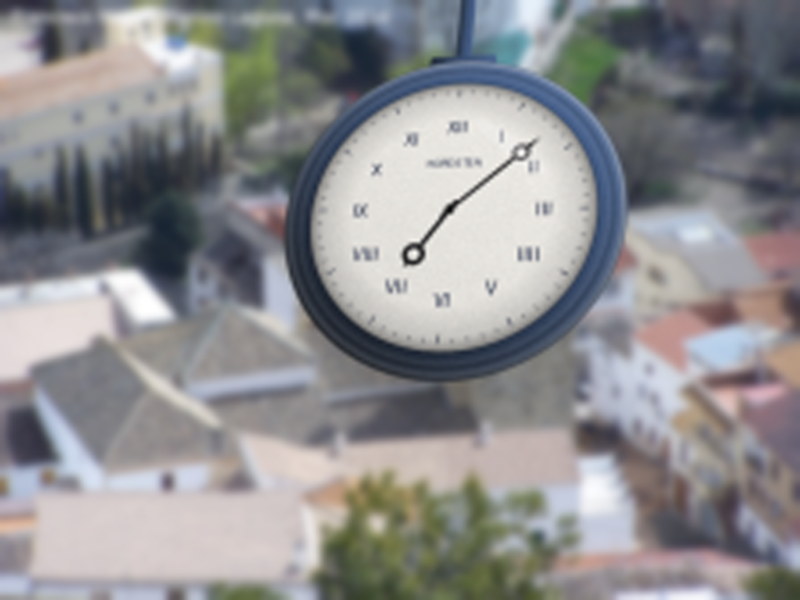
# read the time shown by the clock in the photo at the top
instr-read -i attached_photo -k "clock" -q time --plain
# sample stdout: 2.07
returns 7.08
